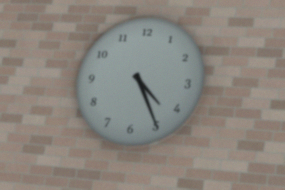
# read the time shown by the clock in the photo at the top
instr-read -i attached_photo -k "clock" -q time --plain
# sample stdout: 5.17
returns 4.25
